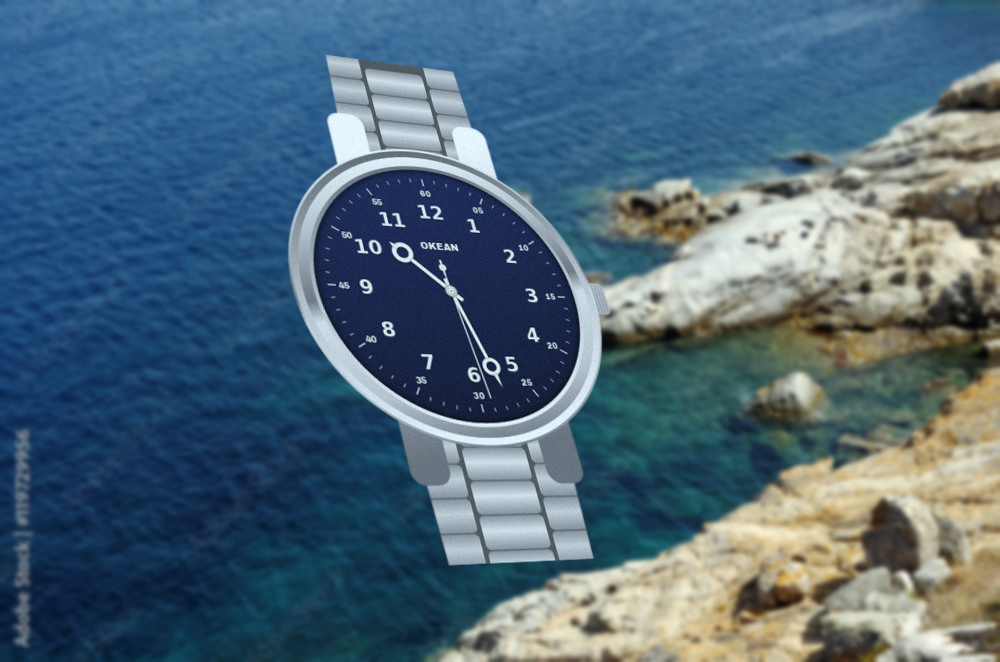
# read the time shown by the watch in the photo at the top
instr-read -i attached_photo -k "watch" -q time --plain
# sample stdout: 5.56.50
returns 10.27.29
